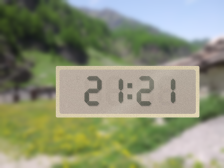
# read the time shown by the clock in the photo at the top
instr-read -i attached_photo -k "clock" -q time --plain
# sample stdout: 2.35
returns 21.21
